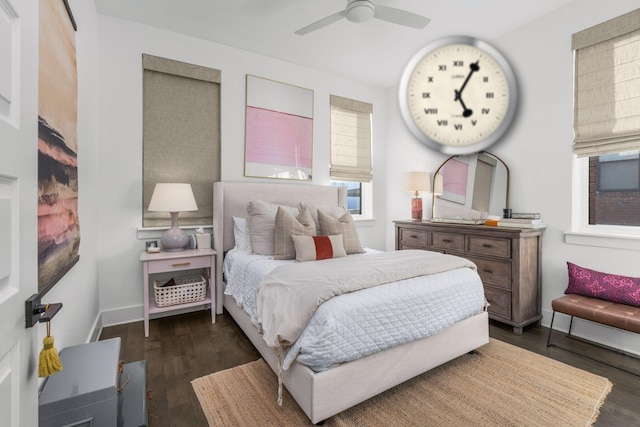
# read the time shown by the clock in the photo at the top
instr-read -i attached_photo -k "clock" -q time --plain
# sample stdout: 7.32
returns 5.05
